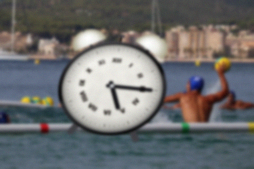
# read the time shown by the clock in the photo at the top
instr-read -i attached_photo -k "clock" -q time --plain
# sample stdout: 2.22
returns 5.15
